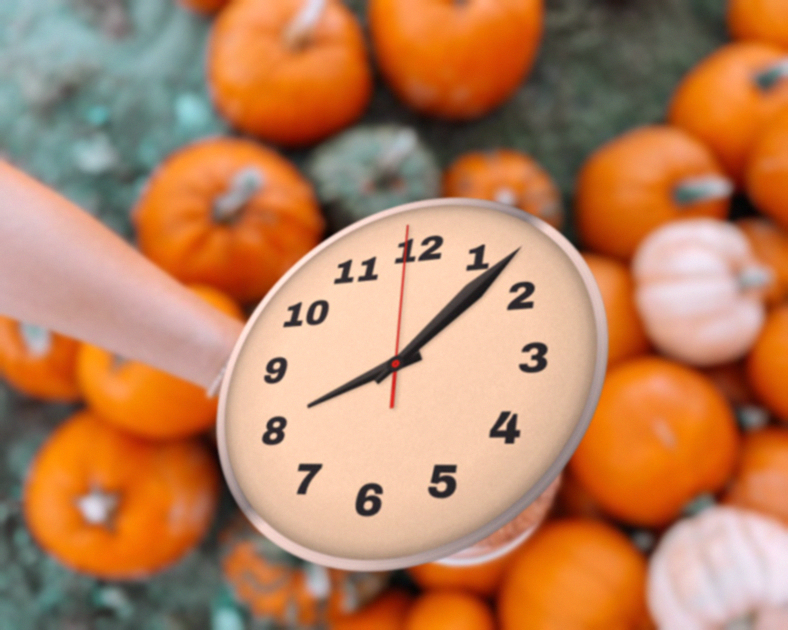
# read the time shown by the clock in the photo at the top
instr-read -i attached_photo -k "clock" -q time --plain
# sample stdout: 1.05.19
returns 8.06.59
